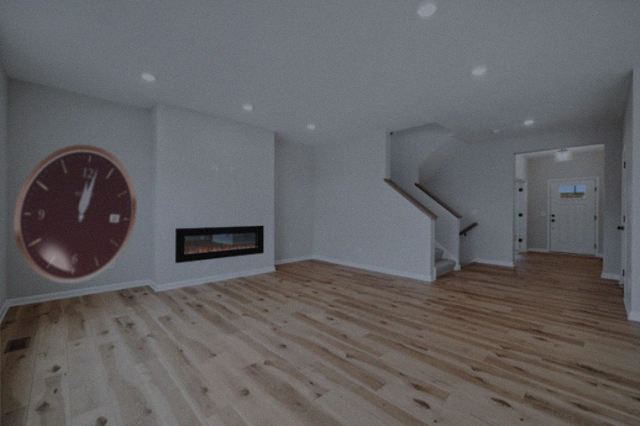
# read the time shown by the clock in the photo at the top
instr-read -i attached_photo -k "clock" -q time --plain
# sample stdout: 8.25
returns 12.02
